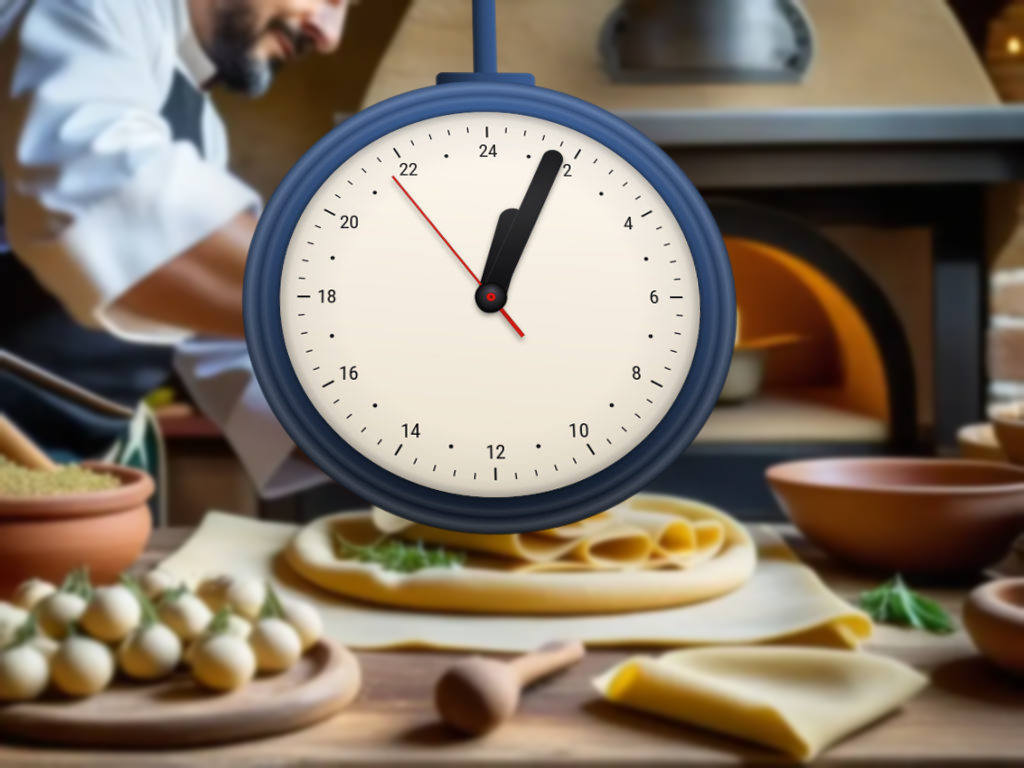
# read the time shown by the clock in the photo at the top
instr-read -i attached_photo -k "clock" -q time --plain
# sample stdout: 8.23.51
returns 1.03.54
